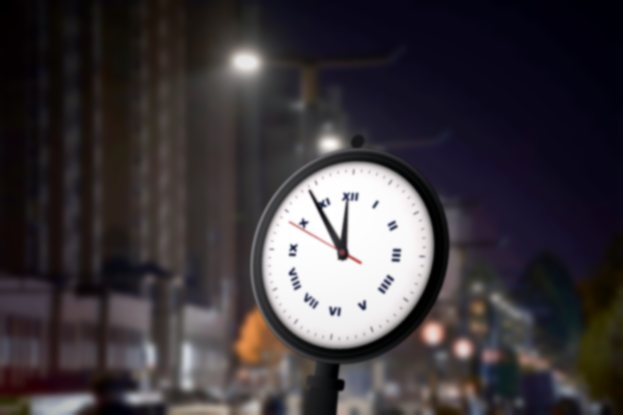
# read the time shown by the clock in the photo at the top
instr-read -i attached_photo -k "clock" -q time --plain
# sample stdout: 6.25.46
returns 11.53.49
